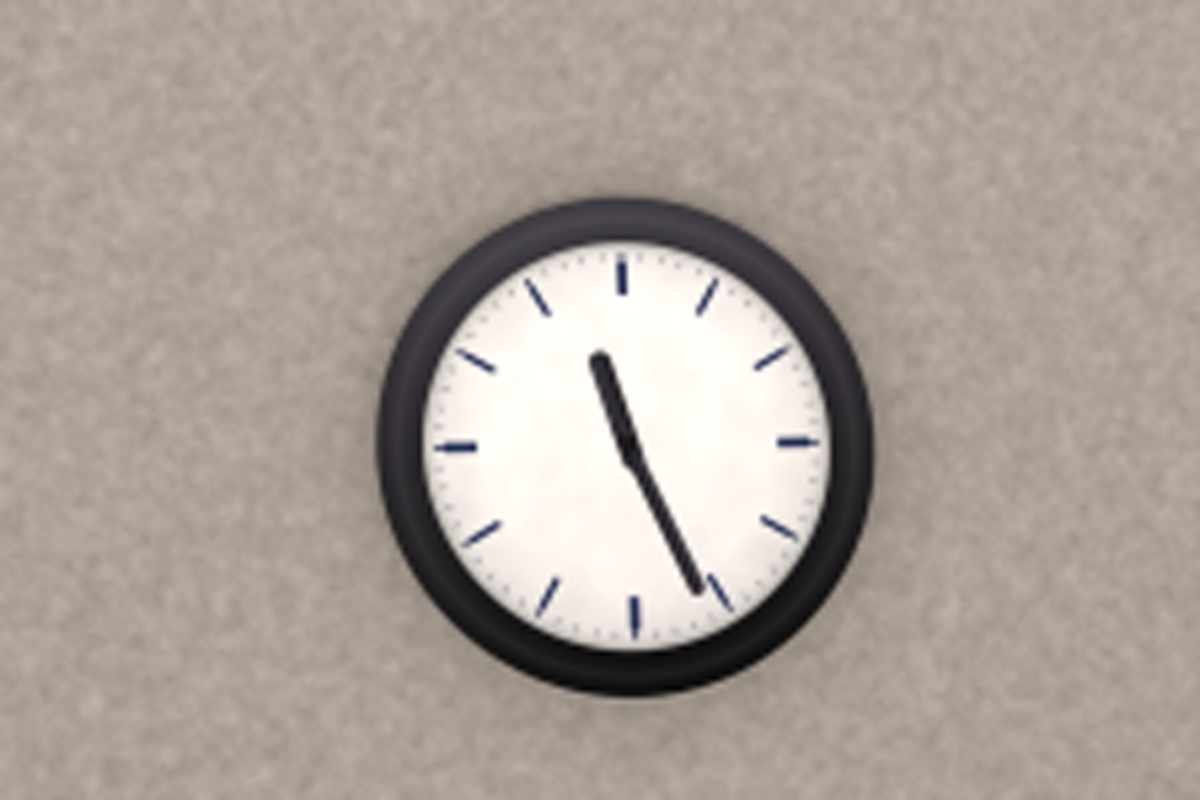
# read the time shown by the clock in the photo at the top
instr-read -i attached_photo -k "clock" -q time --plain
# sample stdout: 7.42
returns 11.26
